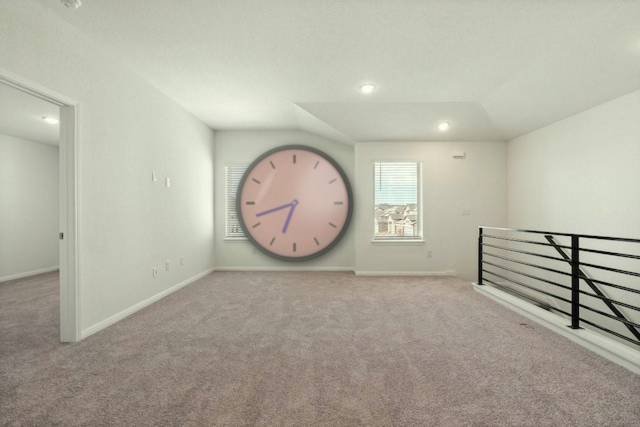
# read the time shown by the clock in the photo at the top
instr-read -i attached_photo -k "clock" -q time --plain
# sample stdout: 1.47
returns 6.42
